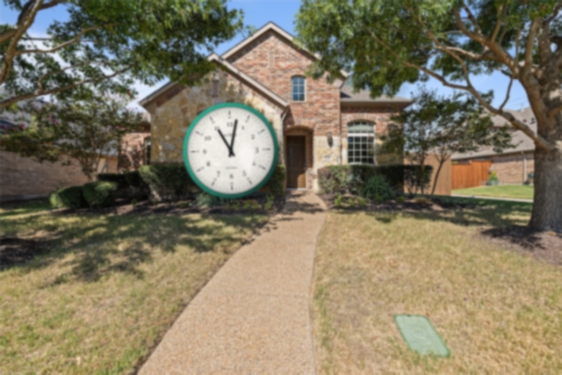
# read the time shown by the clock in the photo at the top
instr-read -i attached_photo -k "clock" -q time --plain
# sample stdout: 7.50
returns 11.02
